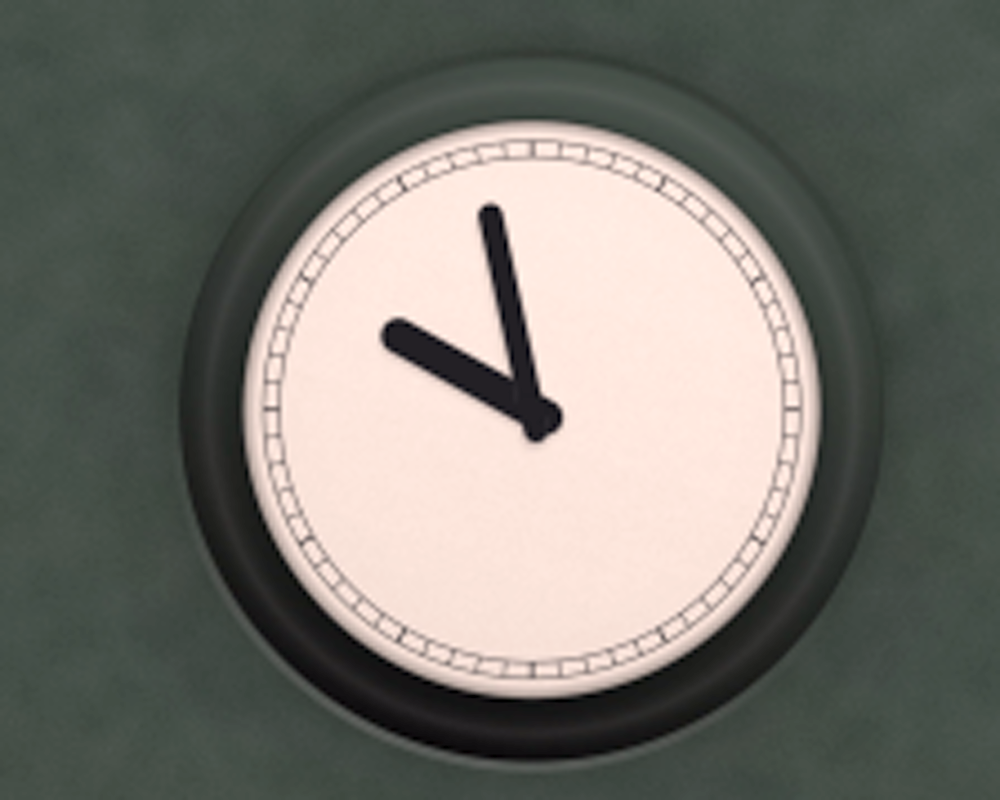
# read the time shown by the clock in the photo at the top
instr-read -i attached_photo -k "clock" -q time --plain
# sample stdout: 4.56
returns 9.58
